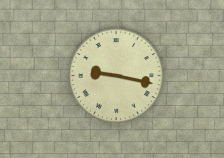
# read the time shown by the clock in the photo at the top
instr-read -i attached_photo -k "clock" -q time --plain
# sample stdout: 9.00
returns 9.17
